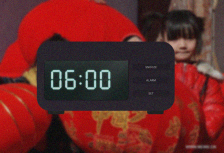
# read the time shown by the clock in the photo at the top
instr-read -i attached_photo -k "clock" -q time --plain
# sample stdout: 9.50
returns 6.00
